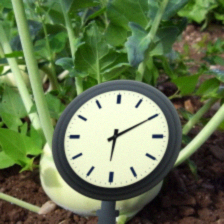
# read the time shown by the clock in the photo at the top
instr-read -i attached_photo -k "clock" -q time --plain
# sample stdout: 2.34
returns 6.10
